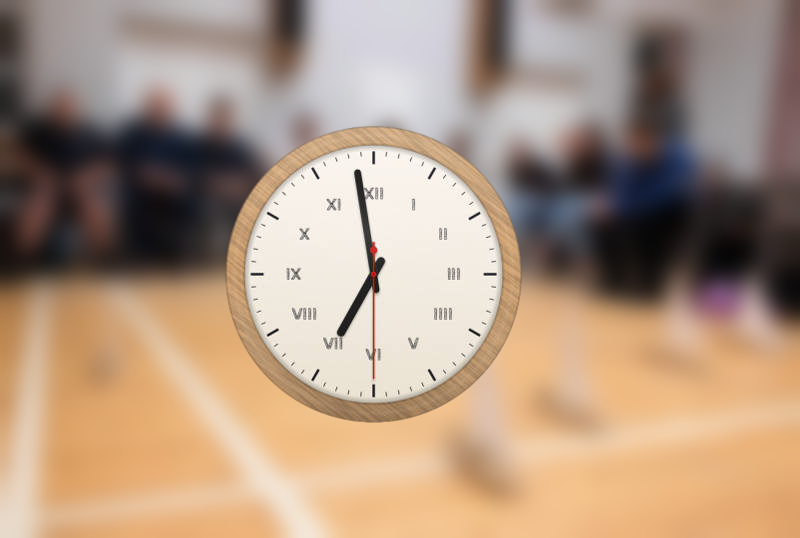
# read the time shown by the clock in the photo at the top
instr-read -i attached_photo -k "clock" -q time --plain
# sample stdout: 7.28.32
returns 6.58.30
